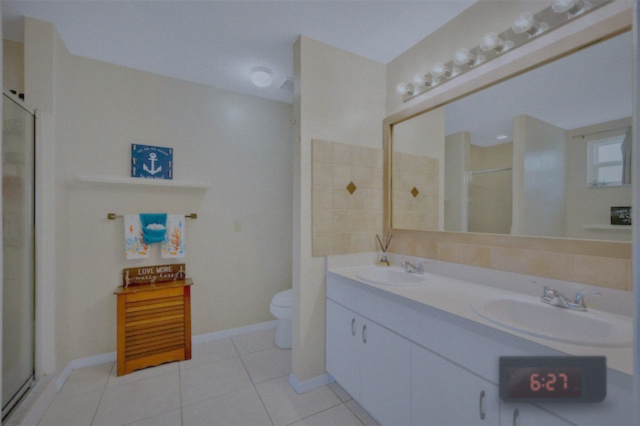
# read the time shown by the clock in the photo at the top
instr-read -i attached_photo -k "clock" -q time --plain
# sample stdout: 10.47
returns 6.27
